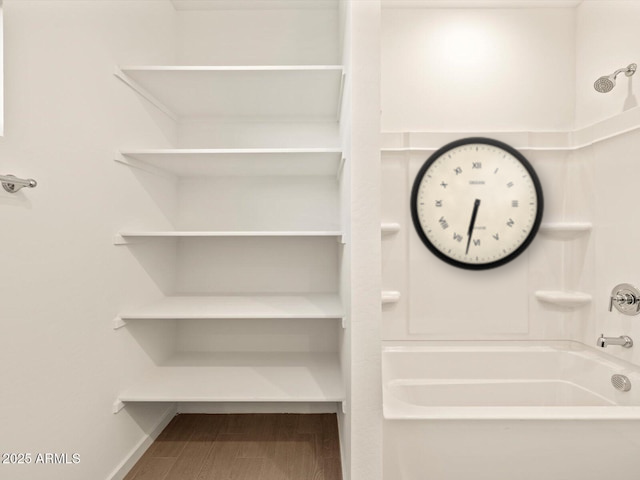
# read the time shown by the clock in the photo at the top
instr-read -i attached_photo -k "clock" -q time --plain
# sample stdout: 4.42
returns 6.32
